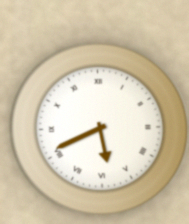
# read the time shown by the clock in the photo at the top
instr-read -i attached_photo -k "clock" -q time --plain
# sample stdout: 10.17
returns 5.41
